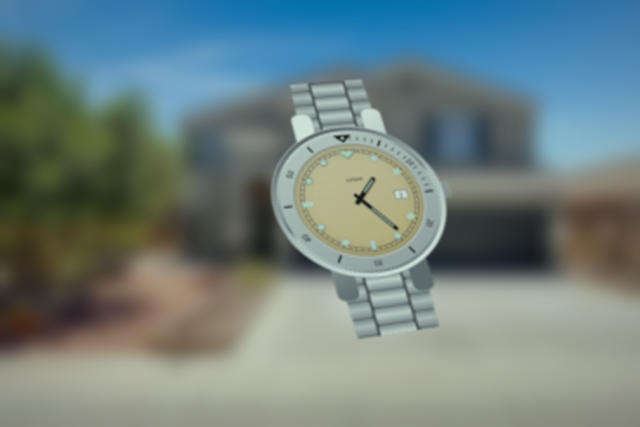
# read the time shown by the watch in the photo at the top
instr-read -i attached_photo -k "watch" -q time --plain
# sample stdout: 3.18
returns 1.24
